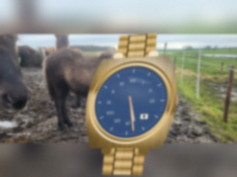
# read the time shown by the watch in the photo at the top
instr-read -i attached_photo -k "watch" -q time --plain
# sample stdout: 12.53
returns 5.28
